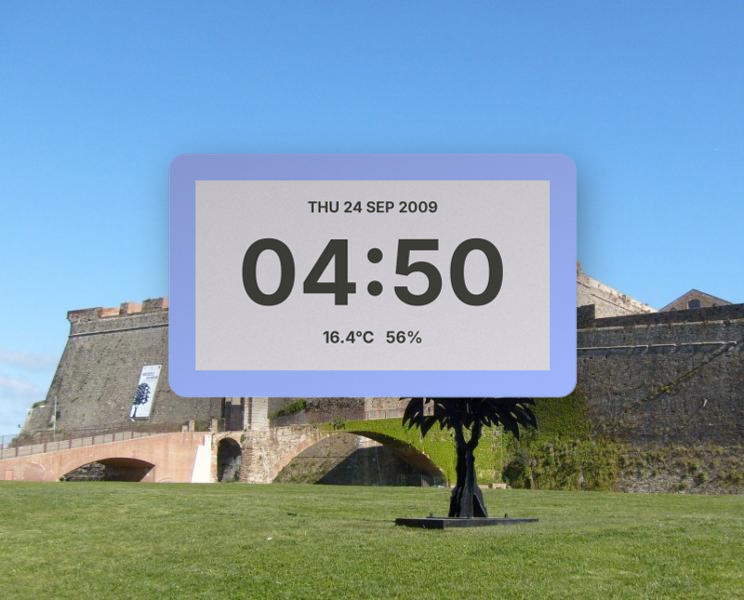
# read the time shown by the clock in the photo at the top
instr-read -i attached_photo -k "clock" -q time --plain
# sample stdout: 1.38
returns 4.50
